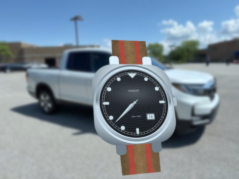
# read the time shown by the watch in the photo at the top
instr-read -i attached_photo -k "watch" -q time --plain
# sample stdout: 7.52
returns 7.38
